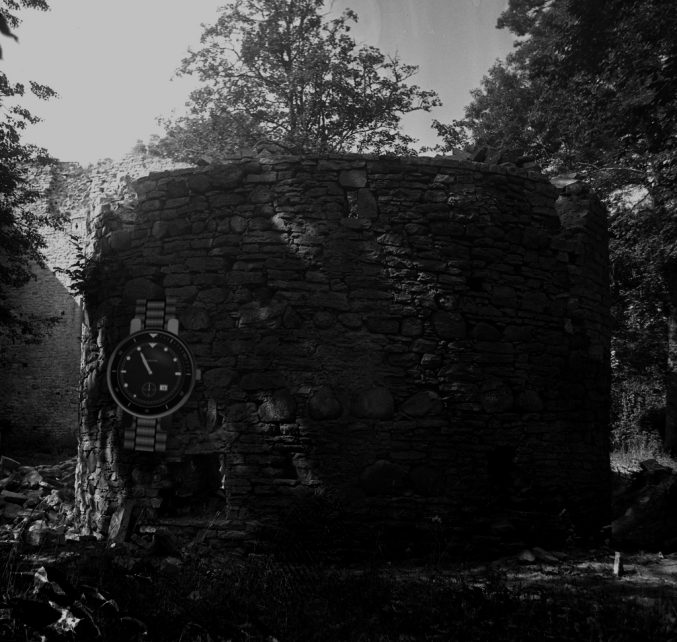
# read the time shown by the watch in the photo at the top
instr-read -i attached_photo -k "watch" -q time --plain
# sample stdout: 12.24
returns 10.55
